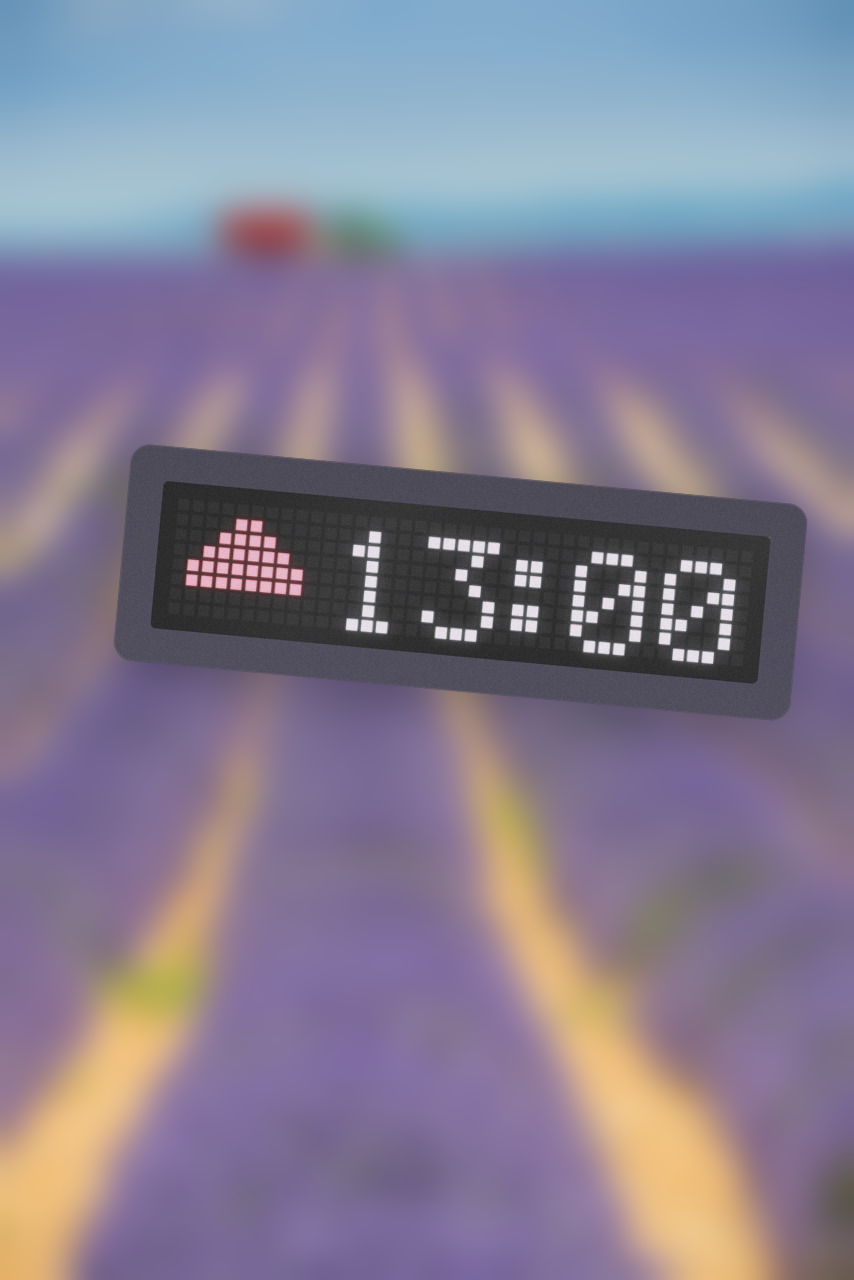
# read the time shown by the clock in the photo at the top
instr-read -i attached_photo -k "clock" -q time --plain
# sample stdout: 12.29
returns 13.00
